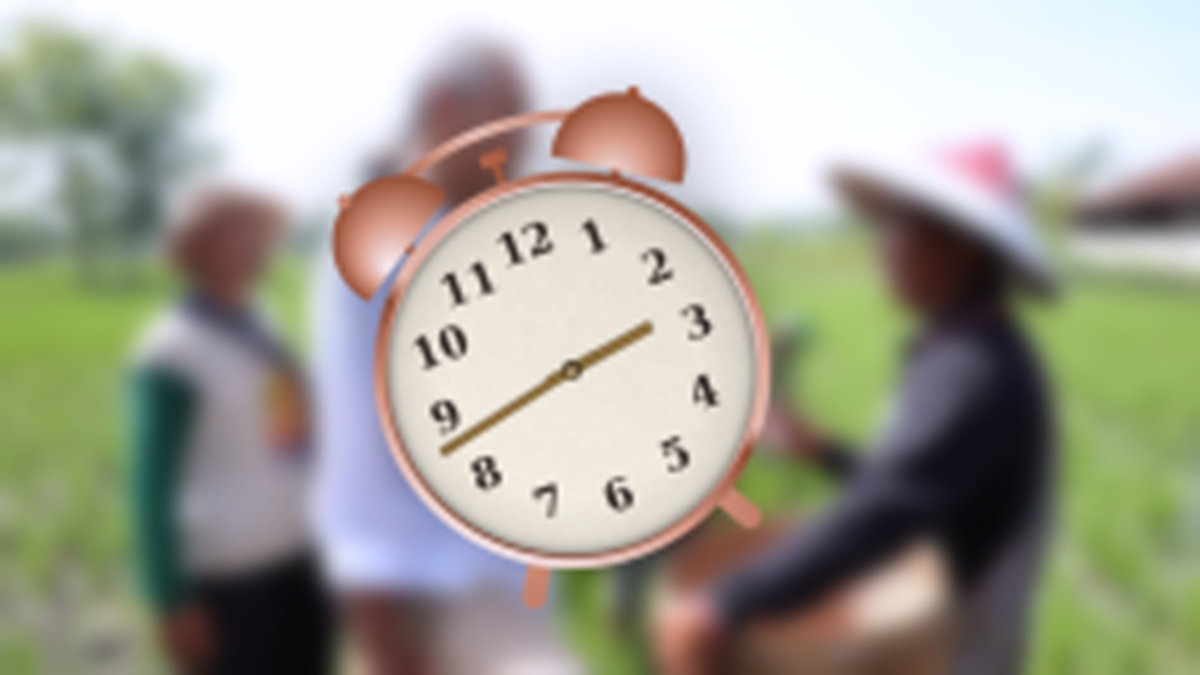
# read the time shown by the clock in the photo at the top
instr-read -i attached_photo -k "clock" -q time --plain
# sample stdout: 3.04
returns 2.43
